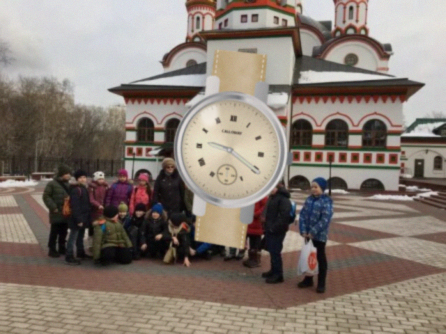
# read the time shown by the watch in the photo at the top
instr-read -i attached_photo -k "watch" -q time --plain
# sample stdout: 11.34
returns 9.20
